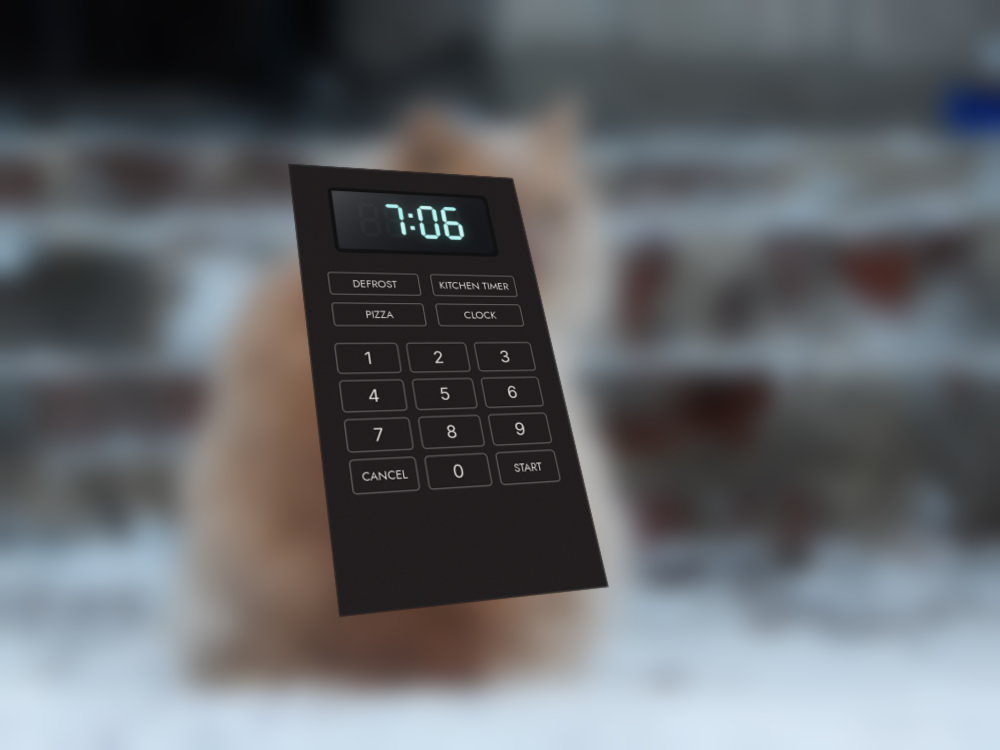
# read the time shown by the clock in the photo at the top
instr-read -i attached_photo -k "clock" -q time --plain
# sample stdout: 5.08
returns 7.06
